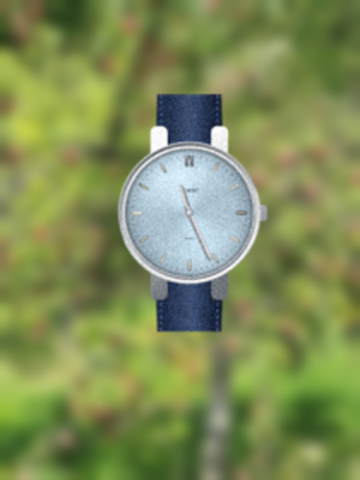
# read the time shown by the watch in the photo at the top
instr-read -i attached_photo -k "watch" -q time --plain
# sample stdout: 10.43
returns 11.26
